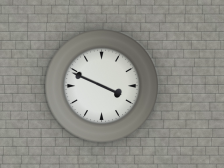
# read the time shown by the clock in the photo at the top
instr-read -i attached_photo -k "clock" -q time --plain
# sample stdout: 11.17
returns 3.49
